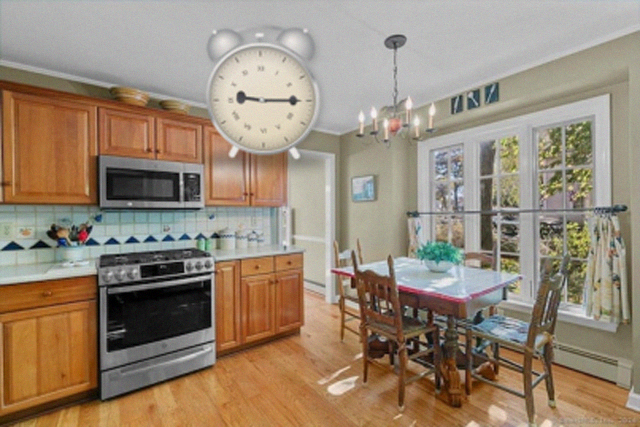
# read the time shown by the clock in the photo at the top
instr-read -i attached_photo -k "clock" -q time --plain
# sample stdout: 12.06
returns 9.15
